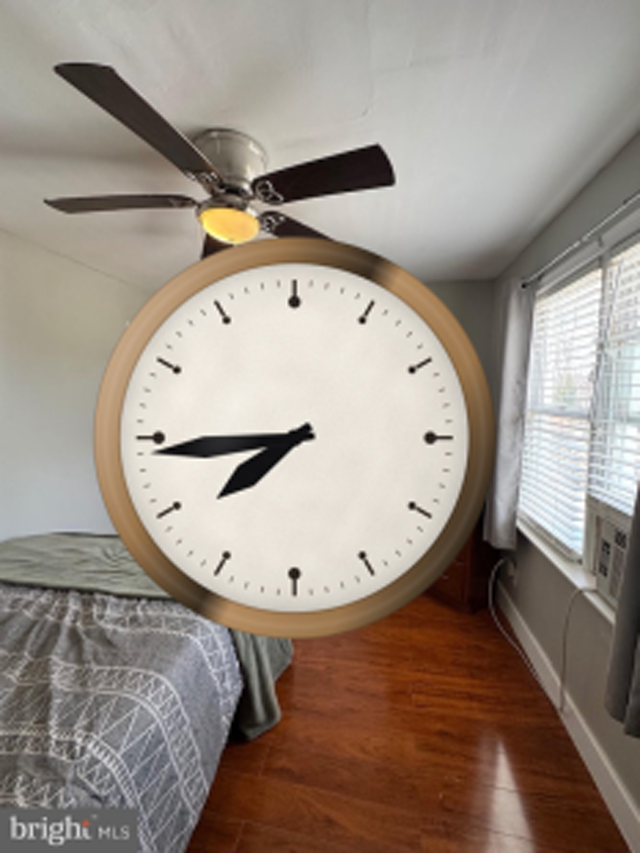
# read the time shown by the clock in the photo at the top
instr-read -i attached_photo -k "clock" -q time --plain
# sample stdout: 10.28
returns 7.44
